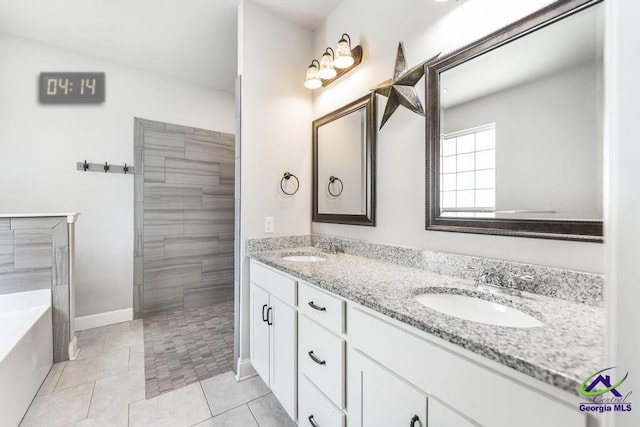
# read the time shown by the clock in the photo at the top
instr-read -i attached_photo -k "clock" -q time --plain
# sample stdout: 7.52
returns 4.14
